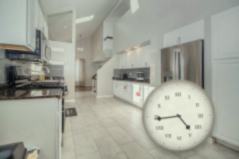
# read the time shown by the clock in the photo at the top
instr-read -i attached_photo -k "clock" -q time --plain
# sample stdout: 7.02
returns 4.44
